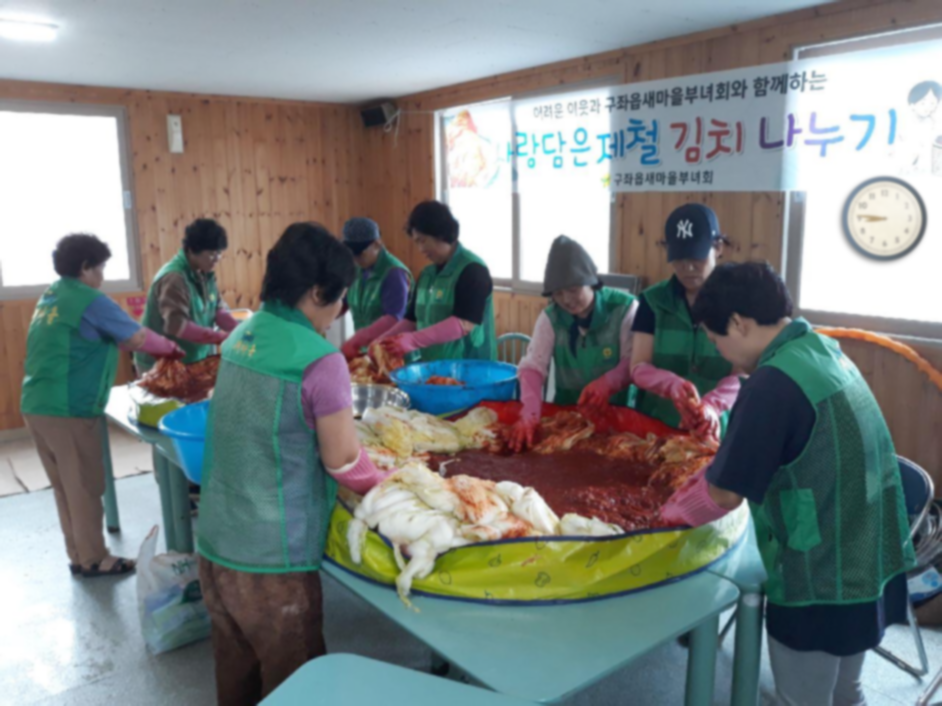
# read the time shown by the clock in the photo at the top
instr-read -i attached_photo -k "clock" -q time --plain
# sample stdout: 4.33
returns 8.46
